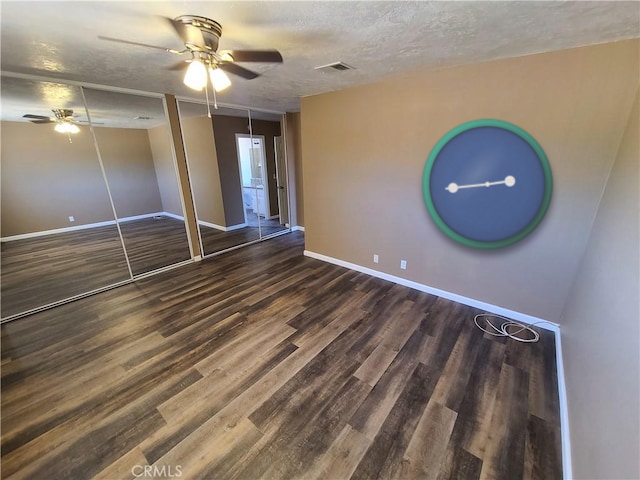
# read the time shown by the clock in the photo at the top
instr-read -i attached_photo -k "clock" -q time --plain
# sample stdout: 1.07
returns 2.44
